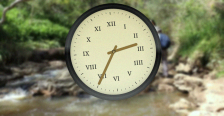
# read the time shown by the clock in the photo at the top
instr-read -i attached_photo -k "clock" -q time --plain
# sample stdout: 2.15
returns 2.35
